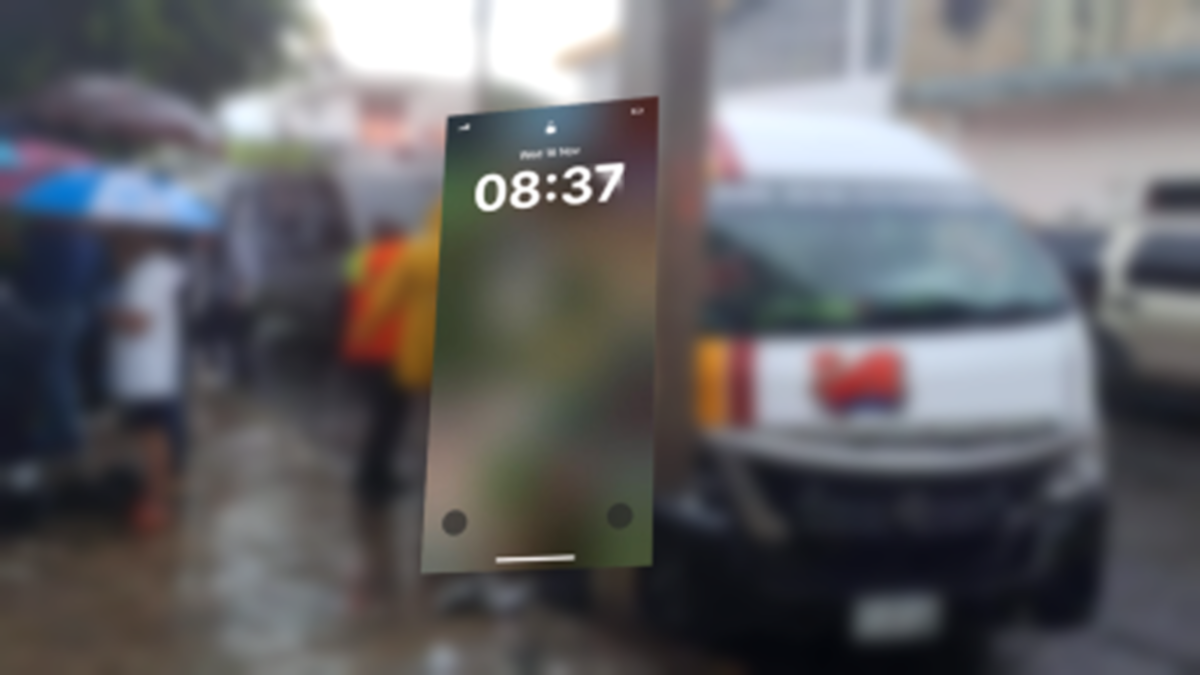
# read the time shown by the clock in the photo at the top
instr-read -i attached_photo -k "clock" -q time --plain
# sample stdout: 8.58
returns 8.37
